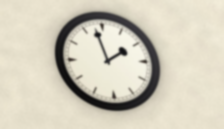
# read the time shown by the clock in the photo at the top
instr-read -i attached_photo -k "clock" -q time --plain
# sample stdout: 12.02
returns 1.58
